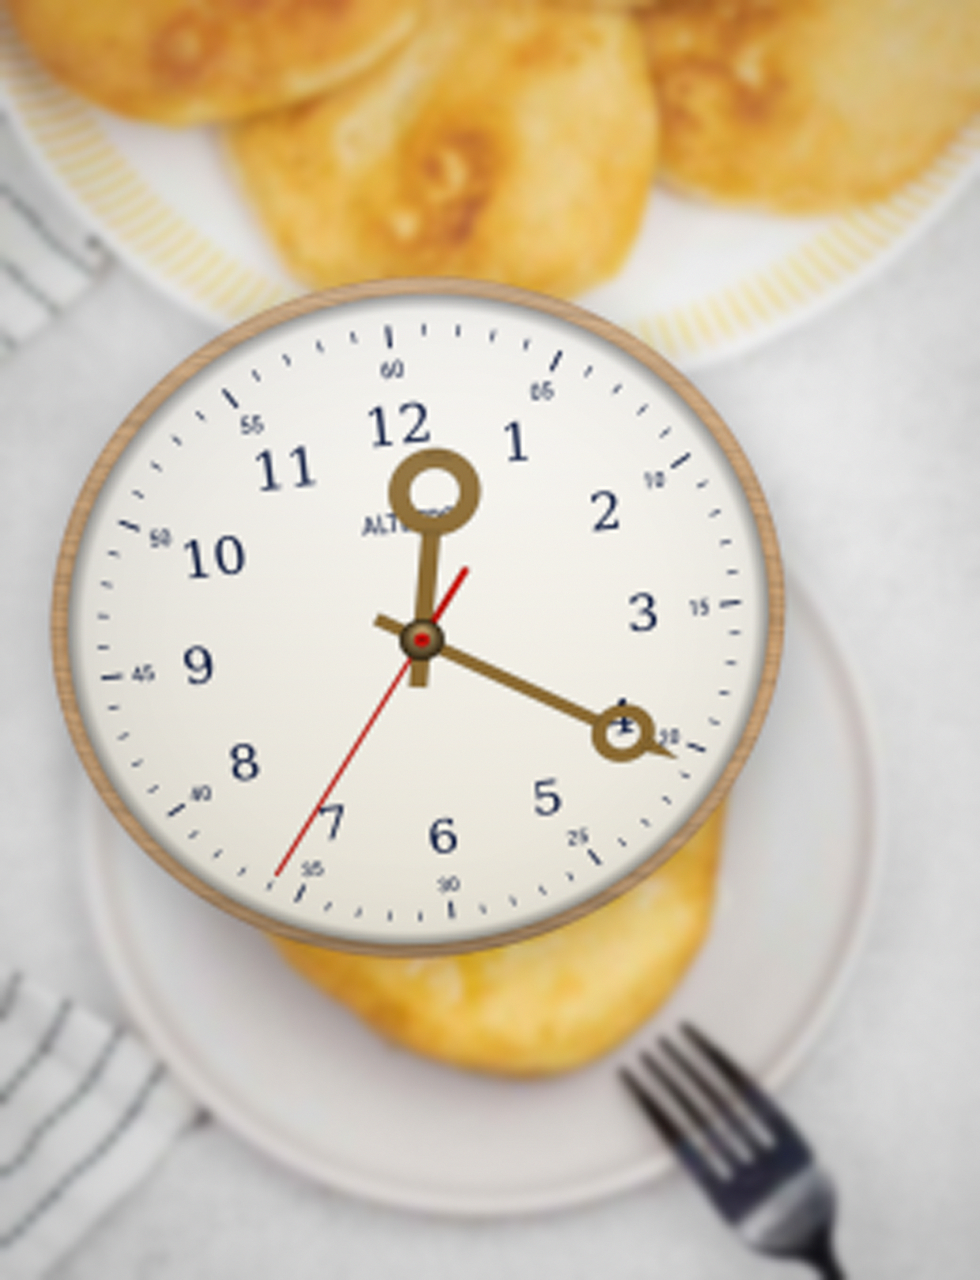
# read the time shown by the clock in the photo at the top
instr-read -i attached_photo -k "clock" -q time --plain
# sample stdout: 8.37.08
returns 12.20.36
